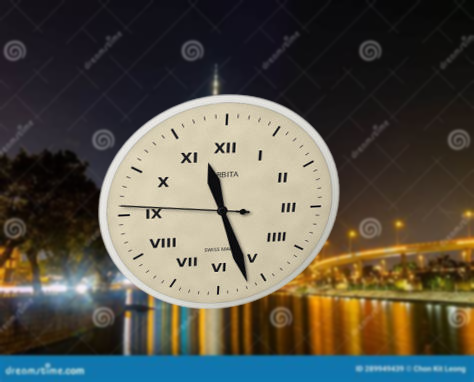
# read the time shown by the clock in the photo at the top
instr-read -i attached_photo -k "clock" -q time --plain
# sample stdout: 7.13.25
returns 11.26.46
